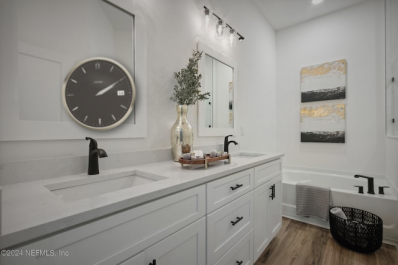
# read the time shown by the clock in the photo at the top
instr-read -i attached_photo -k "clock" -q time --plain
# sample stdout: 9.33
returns 2.10
